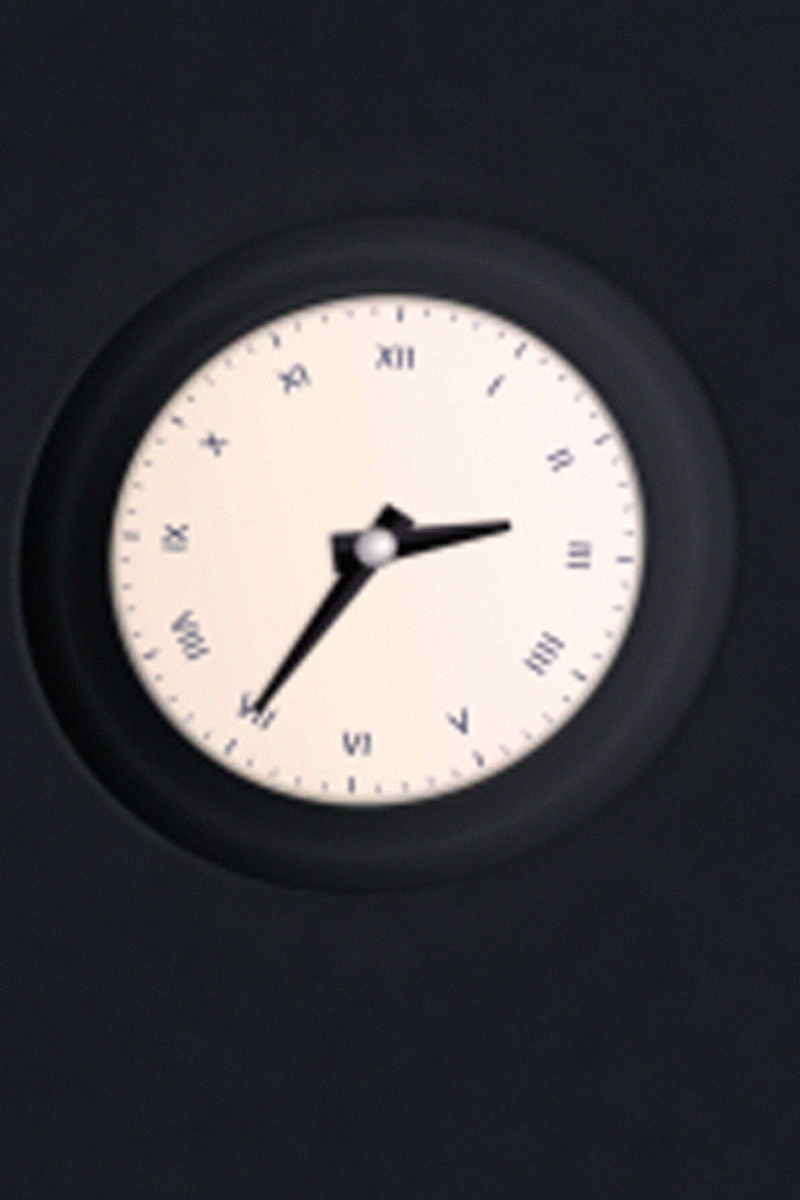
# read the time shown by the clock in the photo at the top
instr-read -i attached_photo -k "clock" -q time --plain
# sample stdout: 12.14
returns 2.35
